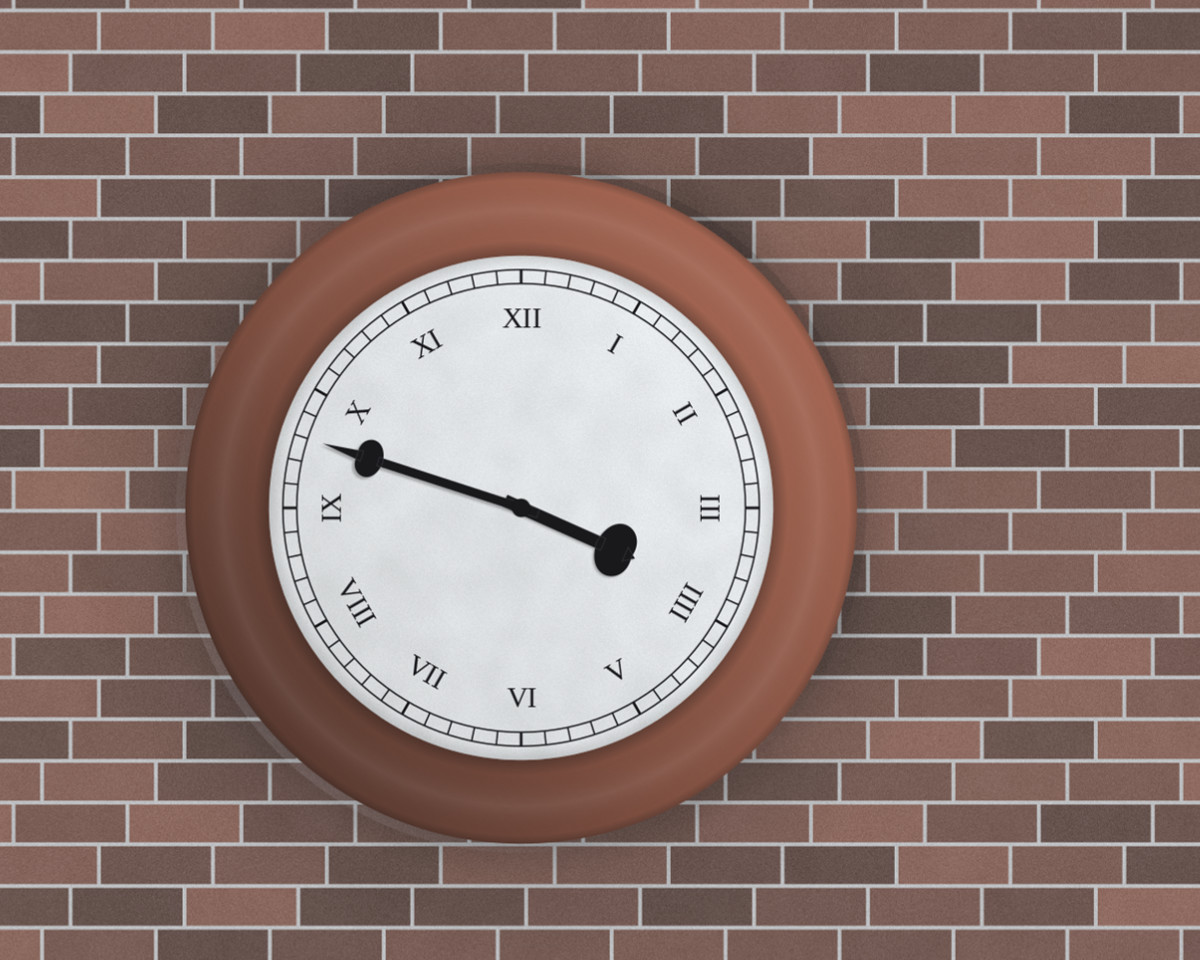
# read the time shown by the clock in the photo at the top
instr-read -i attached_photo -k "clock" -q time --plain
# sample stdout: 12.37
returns 3.48
